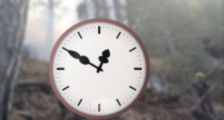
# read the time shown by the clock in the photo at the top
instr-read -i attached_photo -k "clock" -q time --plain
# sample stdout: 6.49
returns 12.50
